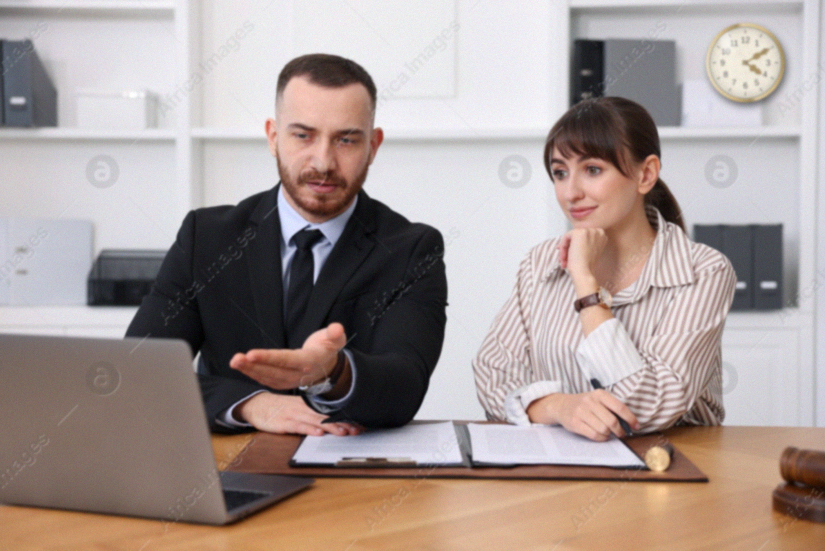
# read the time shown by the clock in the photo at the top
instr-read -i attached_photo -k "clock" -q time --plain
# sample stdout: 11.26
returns 4.10
